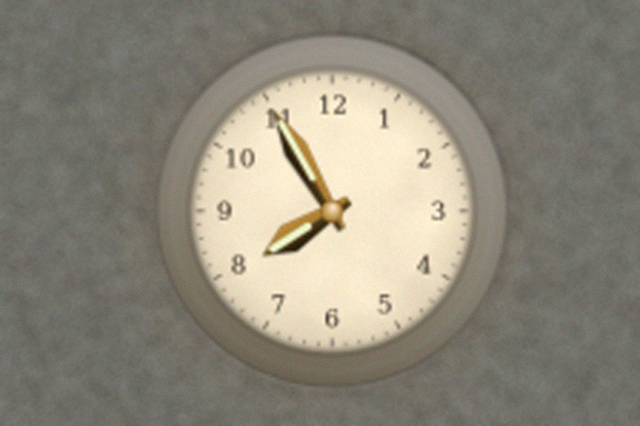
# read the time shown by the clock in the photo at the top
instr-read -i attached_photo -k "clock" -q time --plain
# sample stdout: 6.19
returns 7.55
